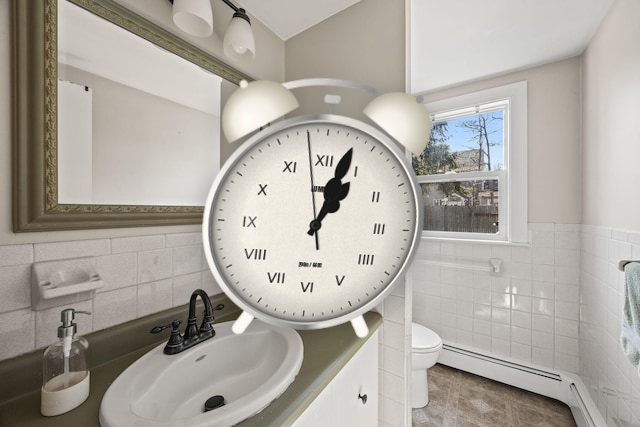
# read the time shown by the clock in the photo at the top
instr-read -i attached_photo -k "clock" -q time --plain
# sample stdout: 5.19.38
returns 1.02.58
